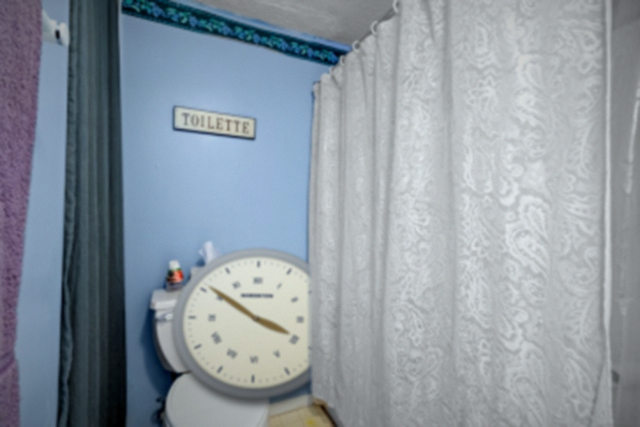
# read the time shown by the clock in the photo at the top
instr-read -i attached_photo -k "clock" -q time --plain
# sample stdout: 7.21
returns 3.51
